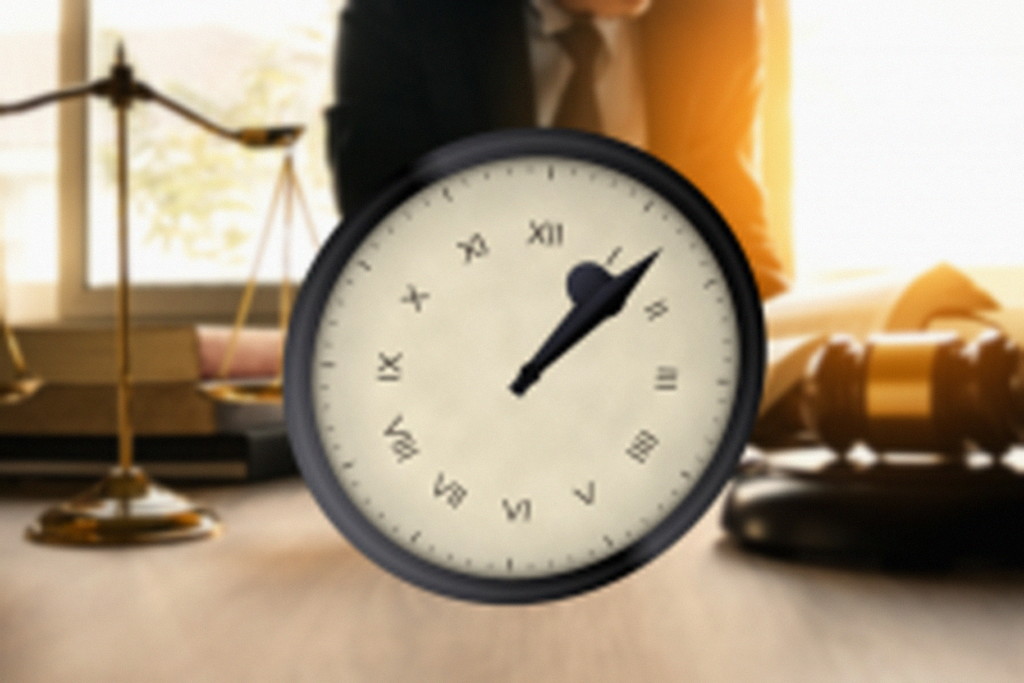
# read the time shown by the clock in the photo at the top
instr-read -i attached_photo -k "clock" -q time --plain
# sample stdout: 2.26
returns 1.07
